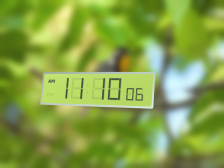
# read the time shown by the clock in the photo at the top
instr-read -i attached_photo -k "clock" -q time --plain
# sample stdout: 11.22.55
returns 11.10.06
